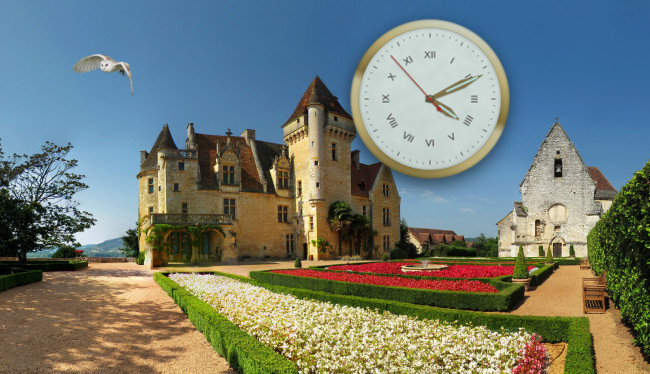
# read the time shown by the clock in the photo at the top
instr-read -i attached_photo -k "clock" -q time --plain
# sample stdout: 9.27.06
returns 4.10.53
